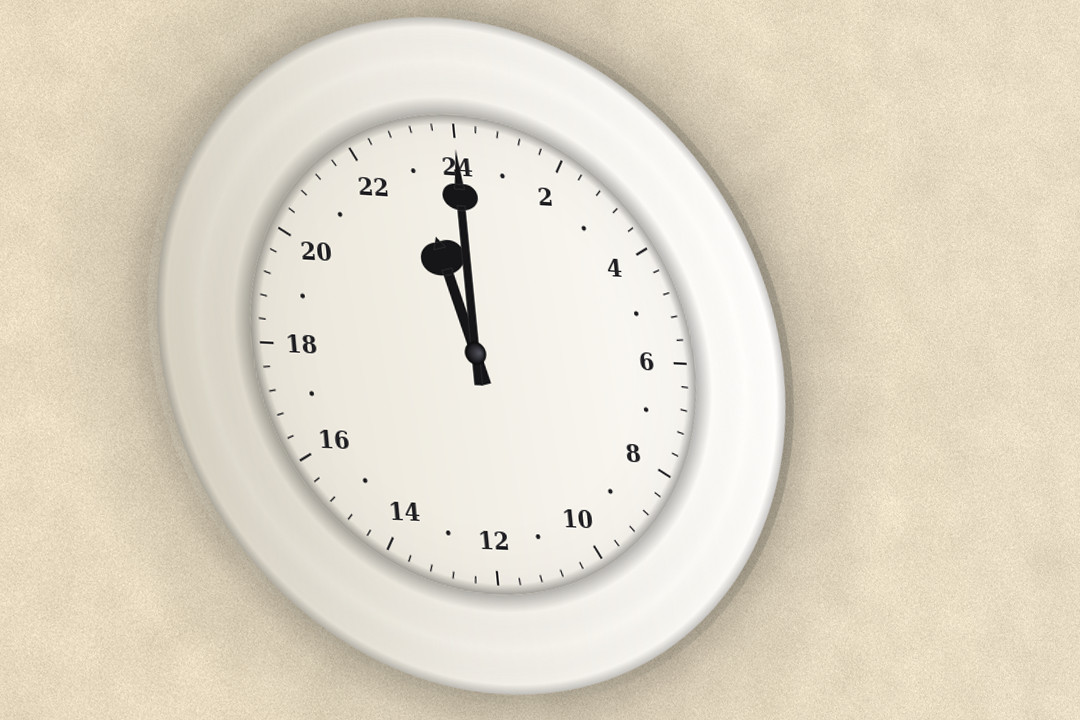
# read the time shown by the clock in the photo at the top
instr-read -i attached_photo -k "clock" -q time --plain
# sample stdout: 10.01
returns 23.00
